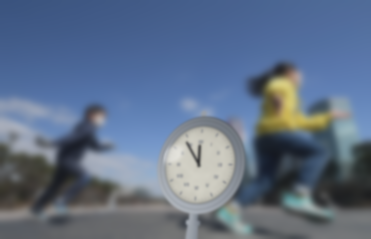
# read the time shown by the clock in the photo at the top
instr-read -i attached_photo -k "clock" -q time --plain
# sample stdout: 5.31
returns 11.54
